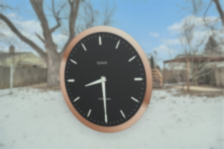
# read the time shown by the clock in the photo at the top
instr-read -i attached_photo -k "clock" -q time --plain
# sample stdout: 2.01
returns 8.30
